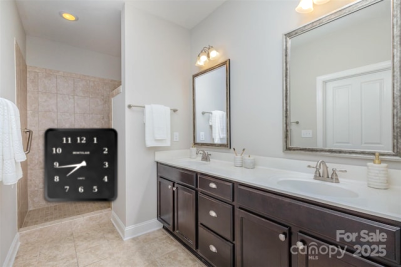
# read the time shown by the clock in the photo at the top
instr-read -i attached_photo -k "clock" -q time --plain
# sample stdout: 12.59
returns 7.44
